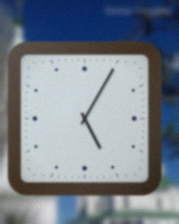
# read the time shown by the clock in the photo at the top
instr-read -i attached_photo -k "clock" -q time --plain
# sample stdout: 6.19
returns 5.05
